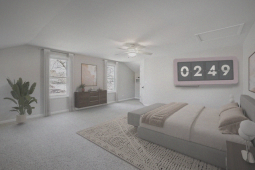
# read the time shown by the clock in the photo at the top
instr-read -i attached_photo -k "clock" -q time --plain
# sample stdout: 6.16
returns 2.49
